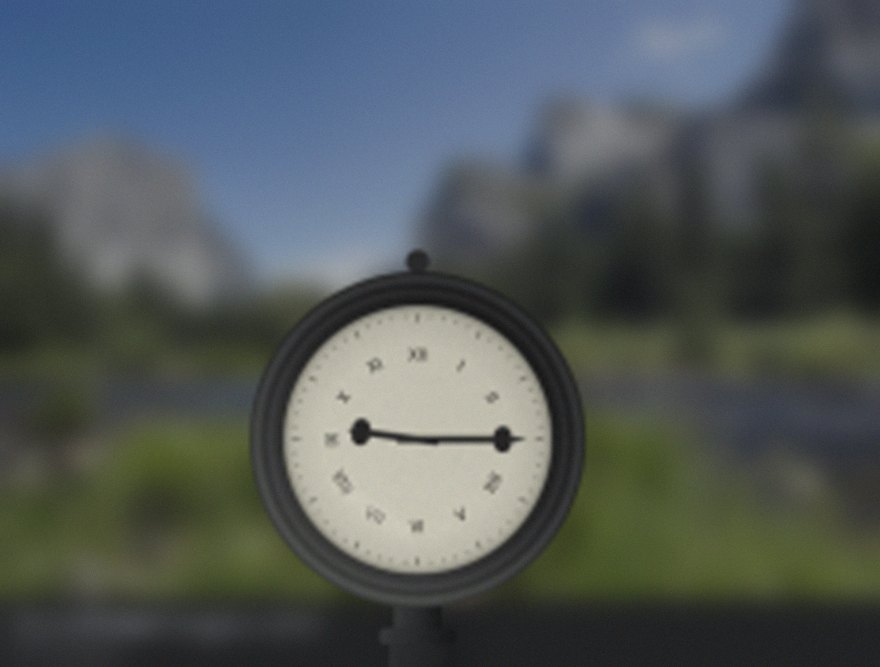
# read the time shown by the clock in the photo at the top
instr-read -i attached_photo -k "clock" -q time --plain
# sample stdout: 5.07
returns 9.15
